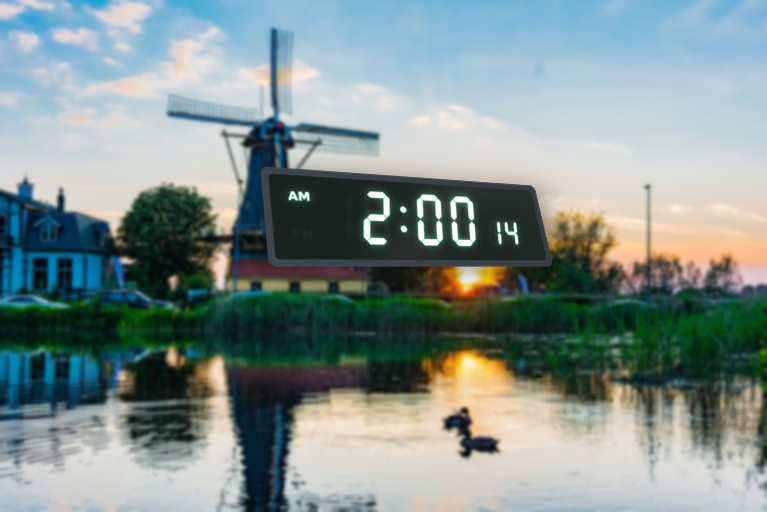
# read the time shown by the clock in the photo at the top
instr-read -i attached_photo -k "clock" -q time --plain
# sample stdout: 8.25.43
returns 2.00.14
